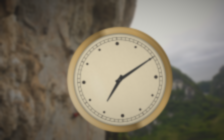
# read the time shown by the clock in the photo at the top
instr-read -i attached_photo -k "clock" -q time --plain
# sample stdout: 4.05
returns 7.10
